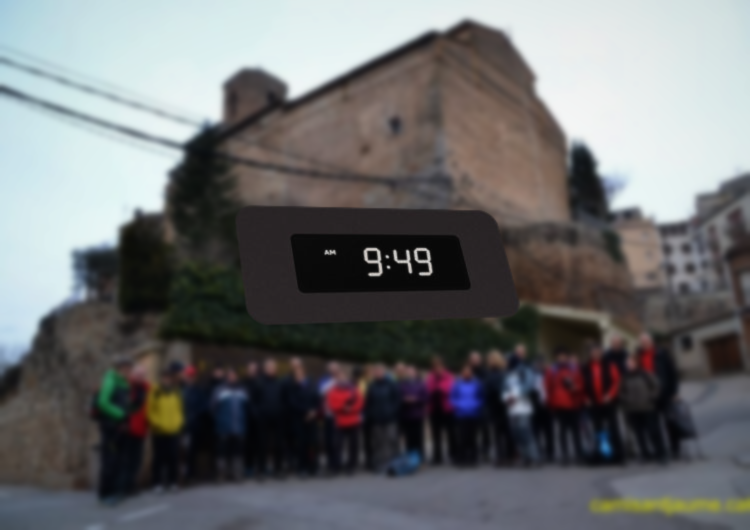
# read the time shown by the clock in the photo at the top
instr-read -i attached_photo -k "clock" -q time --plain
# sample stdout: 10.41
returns 9.49
